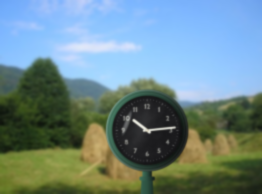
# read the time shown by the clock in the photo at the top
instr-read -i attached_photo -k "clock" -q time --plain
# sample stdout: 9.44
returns 10.14
